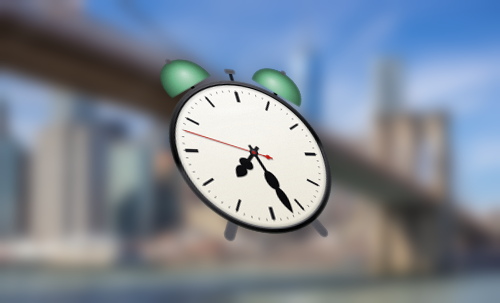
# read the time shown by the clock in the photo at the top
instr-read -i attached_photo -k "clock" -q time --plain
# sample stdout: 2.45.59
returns 7.26.48
